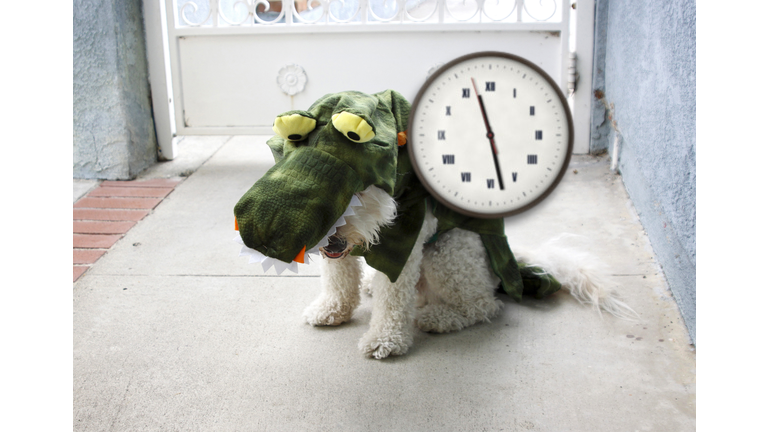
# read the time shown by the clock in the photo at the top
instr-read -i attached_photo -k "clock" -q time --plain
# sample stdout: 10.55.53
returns 11.27.57
